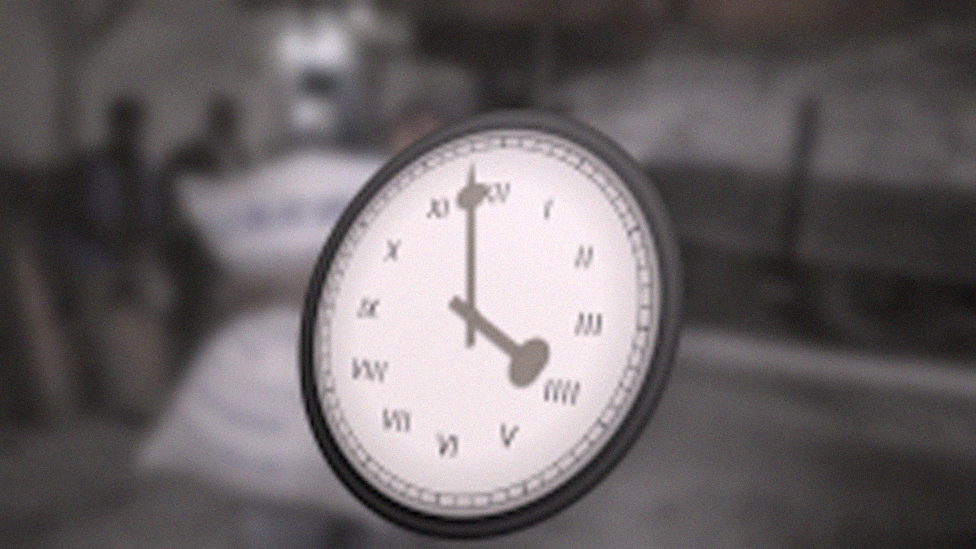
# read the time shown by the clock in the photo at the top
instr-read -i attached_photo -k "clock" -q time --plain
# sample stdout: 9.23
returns 3.58
